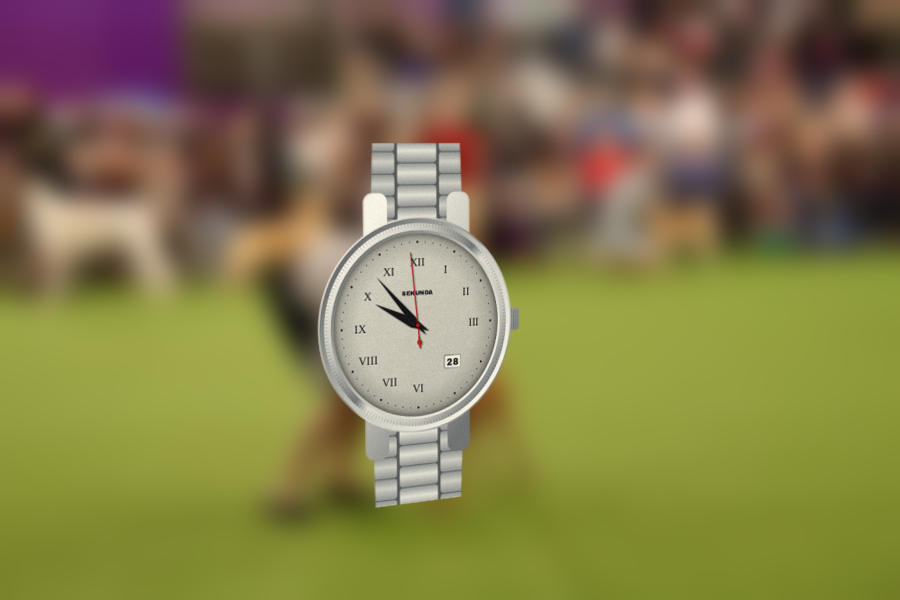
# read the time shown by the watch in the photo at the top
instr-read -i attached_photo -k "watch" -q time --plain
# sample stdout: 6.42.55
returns 9.52.59
